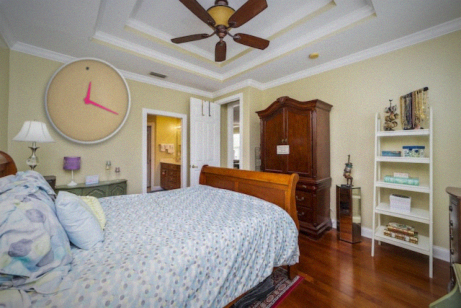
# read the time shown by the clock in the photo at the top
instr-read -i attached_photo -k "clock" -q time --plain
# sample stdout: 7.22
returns 12.19
